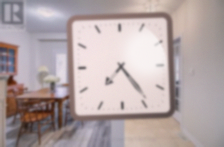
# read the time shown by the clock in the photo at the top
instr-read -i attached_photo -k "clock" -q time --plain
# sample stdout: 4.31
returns 7.24
